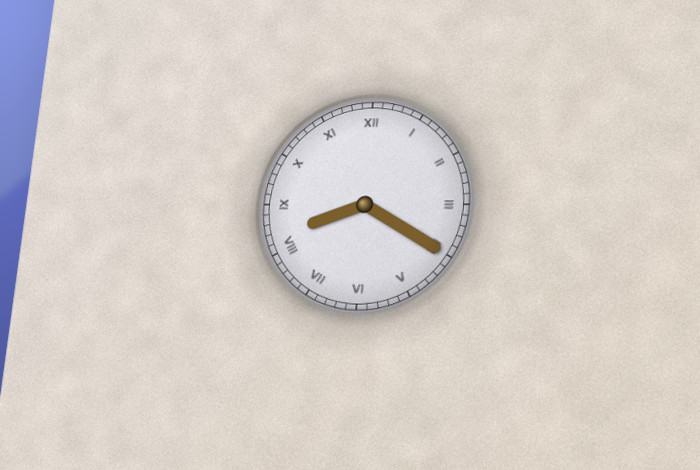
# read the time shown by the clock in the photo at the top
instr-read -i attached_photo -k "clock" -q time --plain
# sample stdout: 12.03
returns 8.20
